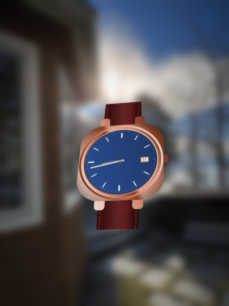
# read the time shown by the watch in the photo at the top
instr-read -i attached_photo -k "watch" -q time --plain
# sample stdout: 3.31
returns 8.43
